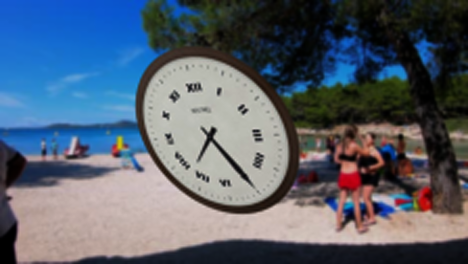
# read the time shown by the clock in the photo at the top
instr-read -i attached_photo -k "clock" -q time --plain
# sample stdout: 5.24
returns 7.25
